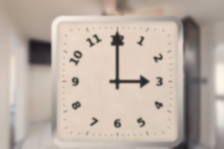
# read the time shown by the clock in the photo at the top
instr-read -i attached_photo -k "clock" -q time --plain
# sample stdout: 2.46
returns 3.00
